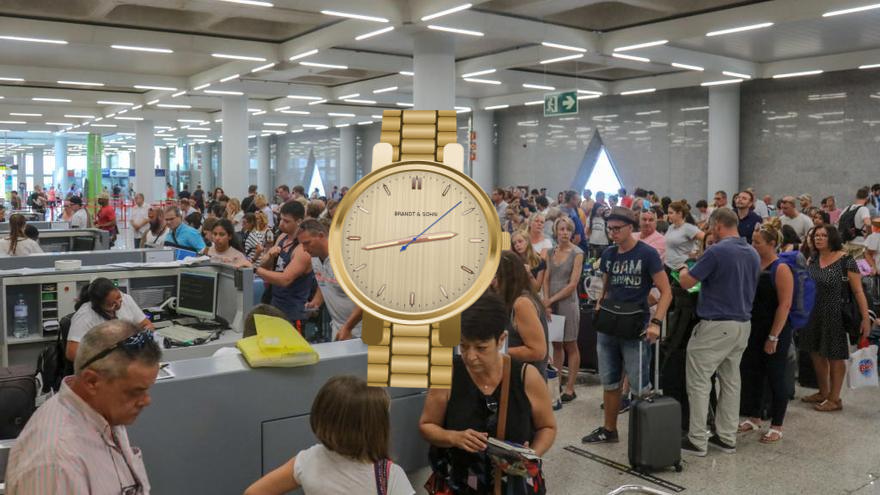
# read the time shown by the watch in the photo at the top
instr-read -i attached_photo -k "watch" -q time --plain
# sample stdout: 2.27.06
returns 2.43.08
